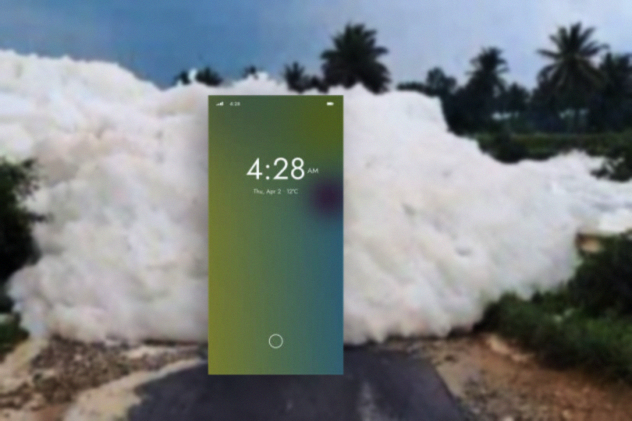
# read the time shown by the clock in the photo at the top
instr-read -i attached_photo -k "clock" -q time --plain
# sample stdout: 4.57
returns 4.28
